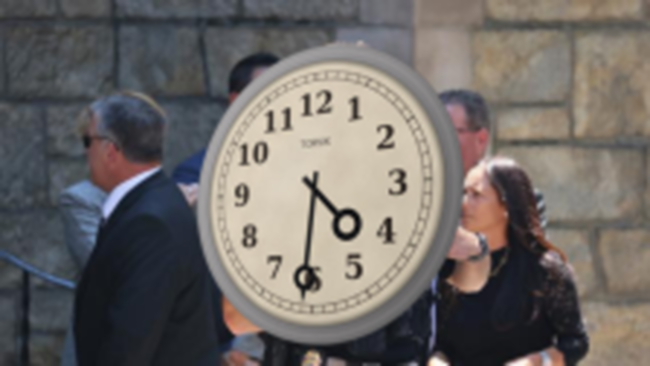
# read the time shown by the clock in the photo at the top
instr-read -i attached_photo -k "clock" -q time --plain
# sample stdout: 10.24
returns 4.31
